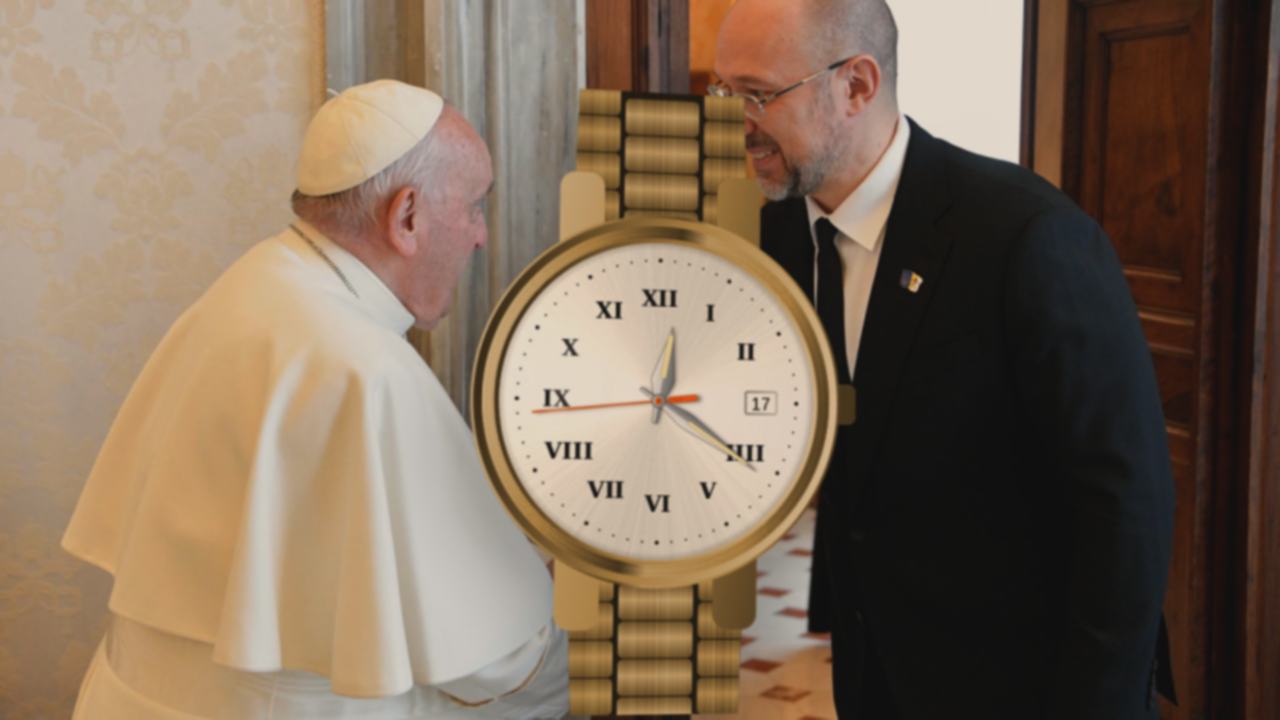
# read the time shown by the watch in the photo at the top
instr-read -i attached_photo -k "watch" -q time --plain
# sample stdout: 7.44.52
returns 12.20.44
